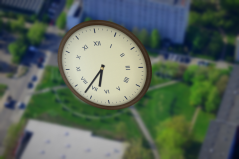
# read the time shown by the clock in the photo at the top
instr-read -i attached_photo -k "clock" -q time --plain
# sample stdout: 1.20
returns 6.37
